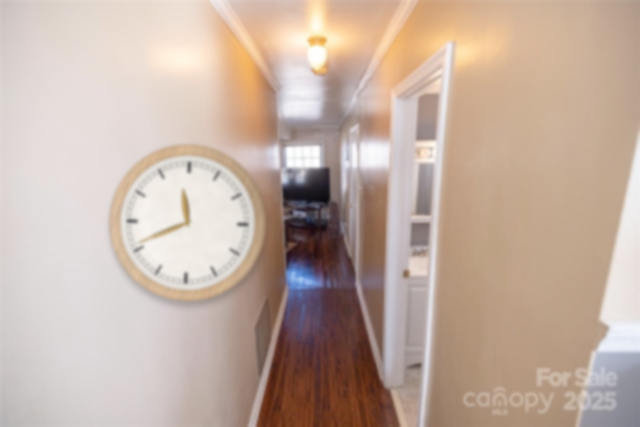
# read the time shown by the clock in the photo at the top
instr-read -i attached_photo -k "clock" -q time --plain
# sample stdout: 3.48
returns 11.41
